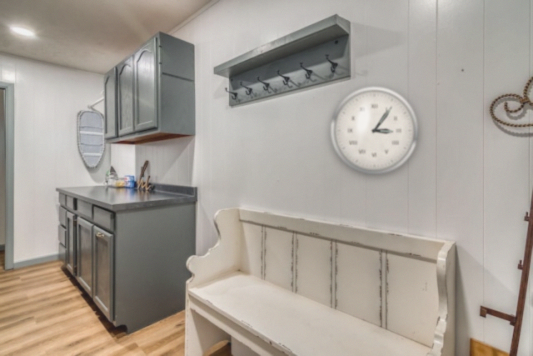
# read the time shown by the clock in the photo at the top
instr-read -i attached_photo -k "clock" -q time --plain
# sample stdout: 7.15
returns 3.06
